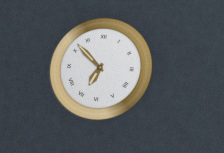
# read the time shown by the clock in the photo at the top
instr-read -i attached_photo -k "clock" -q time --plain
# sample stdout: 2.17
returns 6.52
